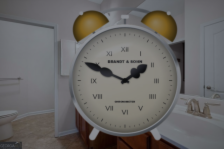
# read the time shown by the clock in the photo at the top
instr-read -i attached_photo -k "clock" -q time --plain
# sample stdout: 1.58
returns 1.49
